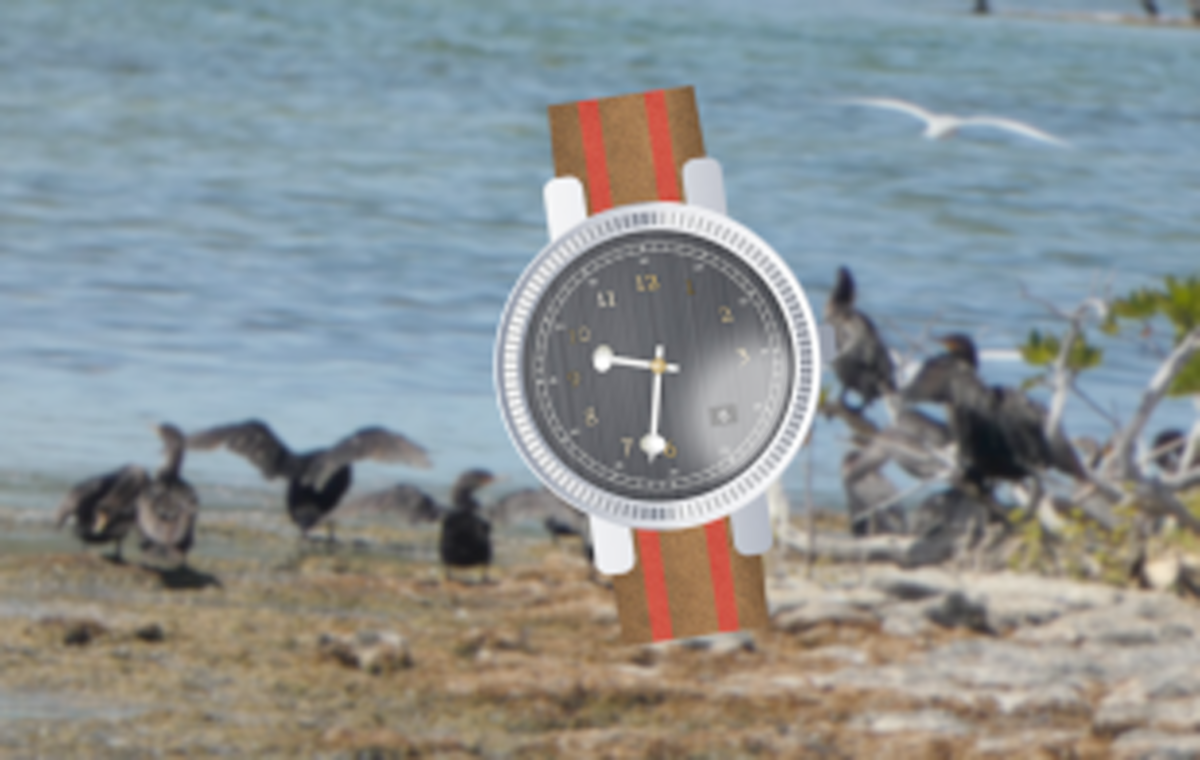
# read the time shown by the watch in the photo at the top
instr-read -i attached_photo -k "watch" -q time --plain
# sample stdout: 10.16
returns 9.32
